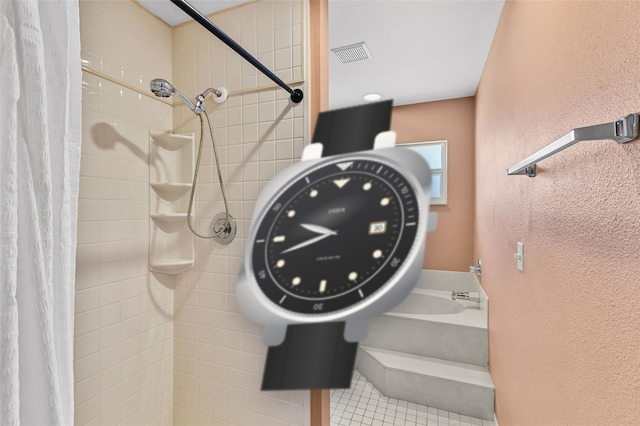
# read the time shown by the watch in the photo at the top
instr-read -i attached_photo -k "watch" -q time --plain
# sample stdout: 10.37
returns 9.42
